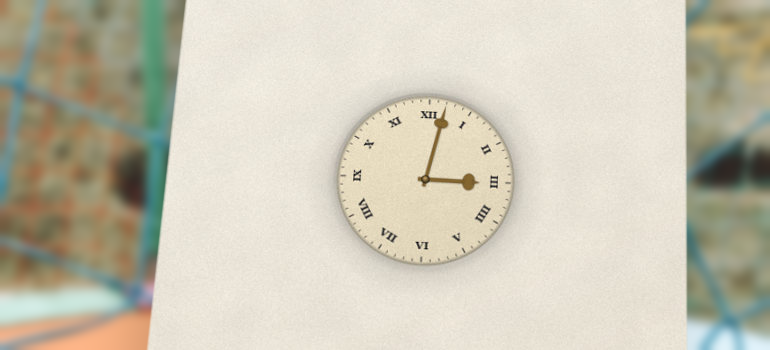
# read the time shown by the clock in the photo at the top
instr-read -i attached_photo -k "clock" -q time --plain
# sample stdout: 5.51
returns 3.02
